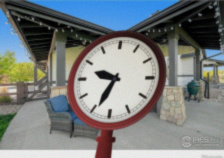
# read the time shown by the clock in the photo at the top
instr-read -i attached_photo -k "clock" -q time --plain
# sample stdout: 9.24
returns 9.34
